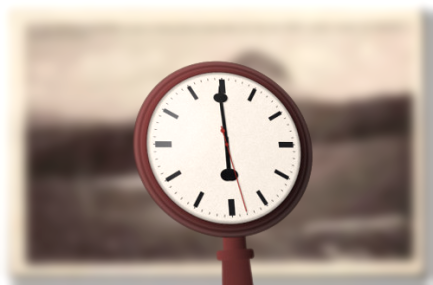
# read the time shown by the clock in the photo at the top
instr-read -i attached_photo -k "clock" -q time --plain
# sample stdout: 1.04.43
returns 5.59.28
